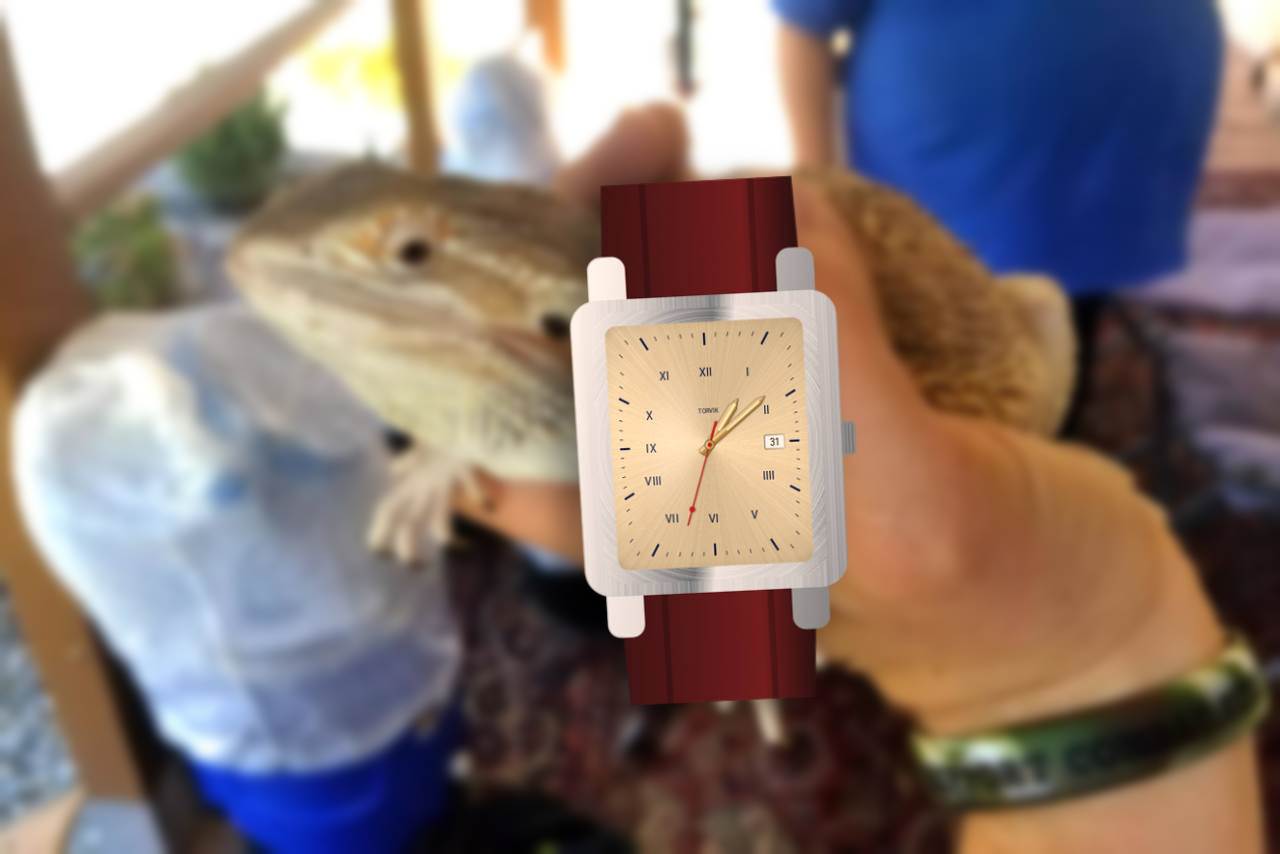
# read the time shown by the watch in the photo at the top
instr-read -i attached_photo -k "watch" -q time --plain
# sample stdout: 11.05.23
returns 1.08.33
